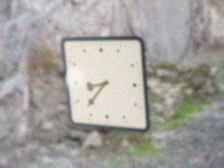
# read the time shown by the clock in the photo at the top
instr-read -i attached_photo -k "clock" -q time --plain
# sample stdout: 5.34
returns 8.37
